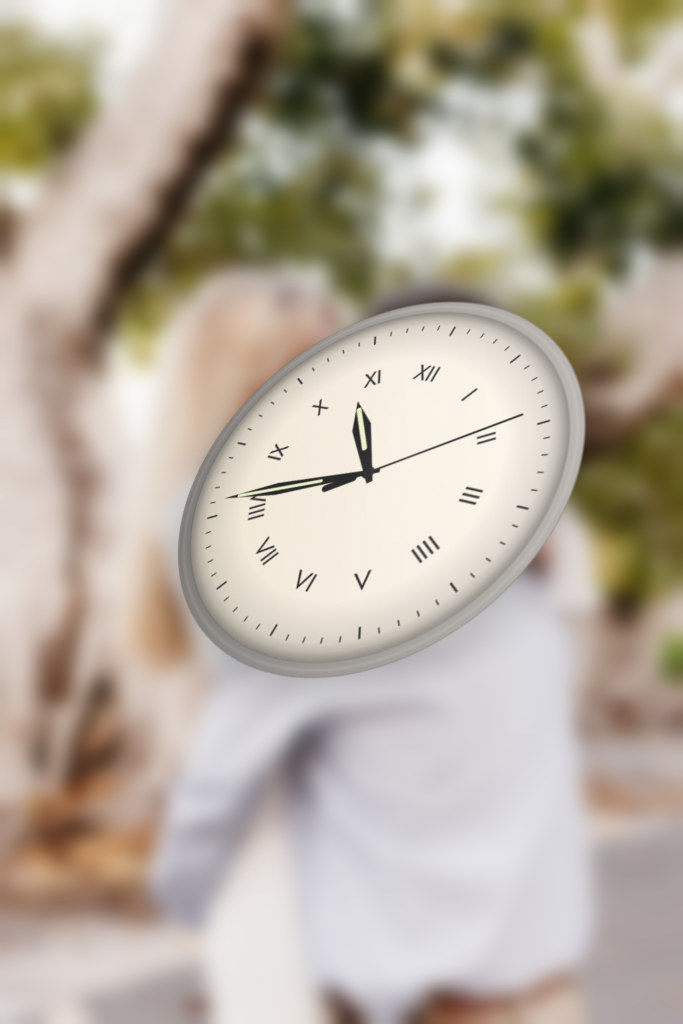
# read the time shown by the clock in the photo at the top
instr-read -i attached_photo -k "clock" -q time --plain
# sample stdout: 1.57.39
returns 10.41.09
